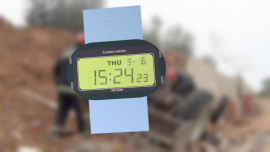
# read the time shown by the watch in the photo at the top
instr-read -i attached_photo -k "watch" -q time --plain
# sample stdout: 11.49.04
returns 15.24.23
